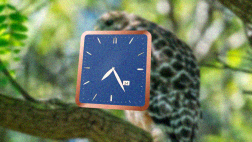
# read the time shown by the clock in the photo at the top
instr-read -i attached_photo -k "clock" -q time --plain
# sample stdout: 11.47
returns 7.25
